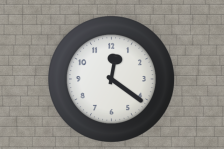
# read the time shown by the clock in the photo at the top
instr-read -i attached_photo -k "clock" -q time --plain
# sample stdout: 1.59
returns 12.21
